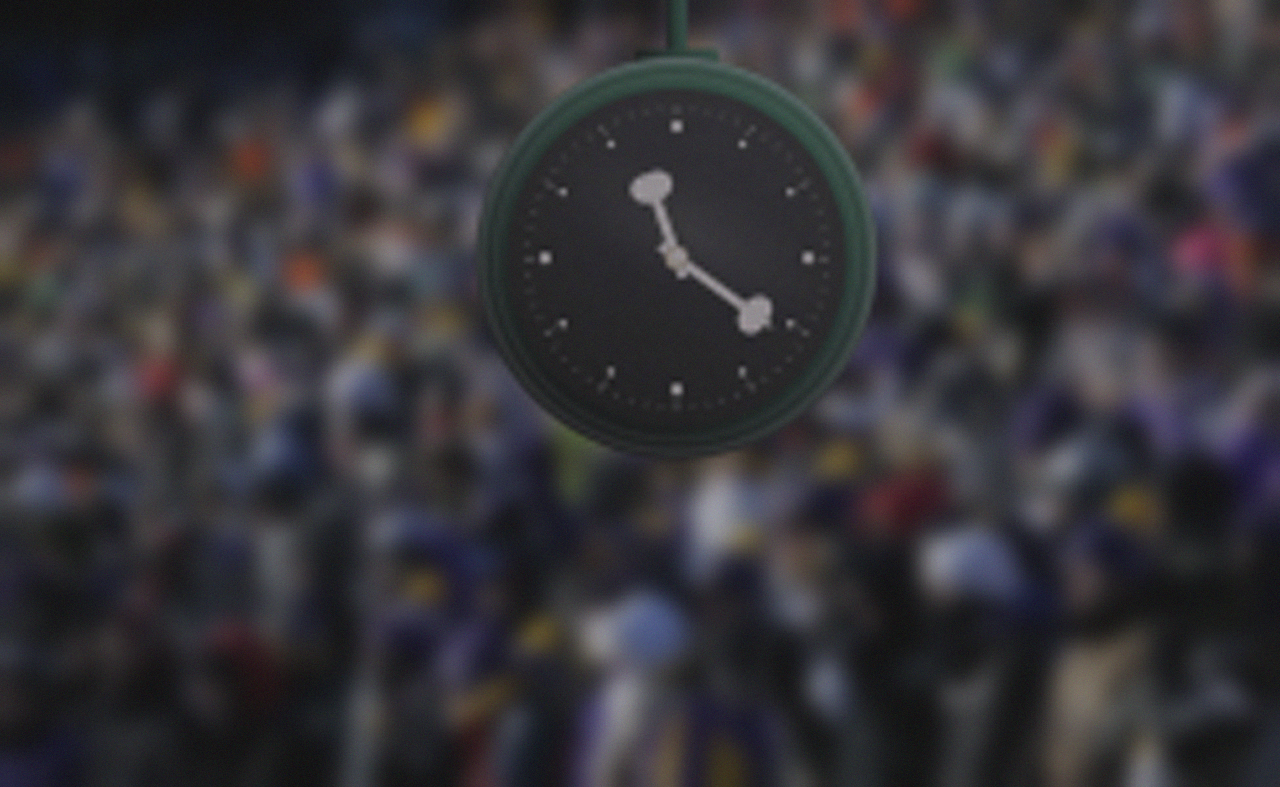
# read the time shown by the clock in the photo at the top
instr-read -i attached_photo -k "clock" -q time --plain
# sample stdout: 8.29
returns 11.21
